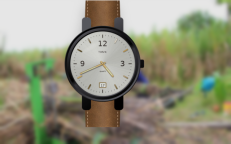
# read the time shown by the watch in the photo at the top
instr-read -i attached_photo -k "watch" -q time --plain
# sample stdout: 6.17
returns 4.41
